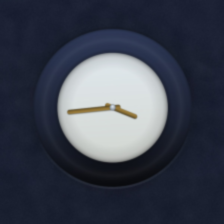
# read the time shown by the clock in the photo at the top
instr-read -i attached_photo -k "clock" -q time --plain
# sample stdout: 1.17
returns 3.44
